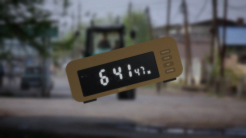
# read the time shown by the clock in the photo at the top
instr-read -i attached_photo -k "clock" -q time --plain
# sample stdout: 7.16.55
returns 6.41.47
